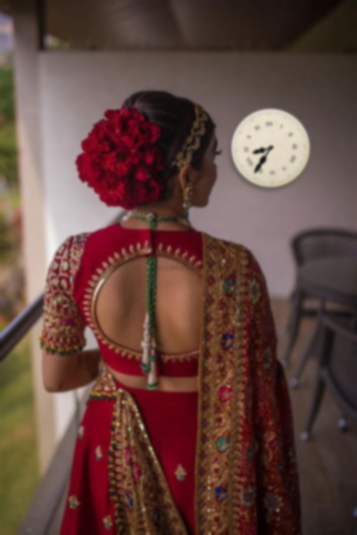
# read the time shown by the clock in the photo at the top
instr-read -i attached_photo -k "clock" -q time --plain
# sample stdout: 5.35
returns 8.36
